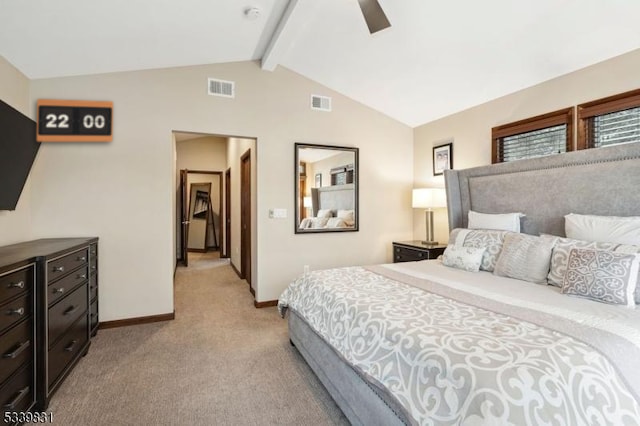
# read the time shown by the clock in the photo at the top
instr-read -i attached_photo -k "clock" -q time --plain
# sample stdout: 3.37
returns 22.00
